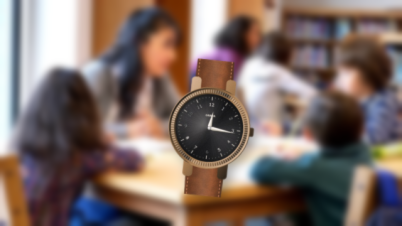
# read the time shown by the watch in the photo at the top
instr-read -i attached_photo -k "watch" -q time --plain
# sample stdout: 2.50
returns 12.16
